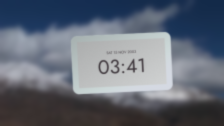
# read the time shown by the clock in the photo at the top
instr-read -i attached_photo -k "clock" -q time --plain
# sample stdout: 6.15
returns 3.41
